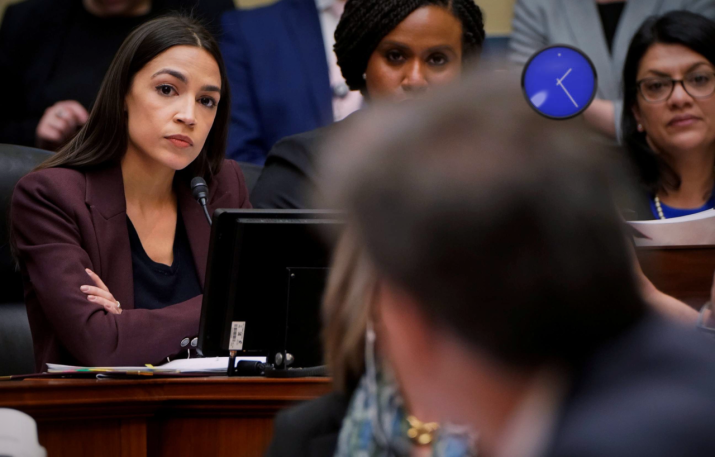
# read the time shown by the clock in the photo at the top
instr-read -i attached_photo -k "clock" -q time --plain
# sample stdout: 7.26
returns 1.24
